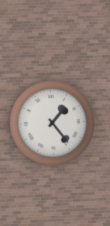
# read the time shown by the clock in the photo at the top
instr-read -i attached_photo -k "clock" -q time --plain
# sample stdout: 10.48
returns 1.24
